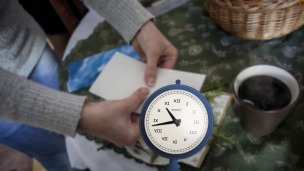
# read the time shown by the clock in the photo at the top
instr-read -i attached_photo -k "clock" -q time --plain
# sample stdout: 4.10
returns 10.43
